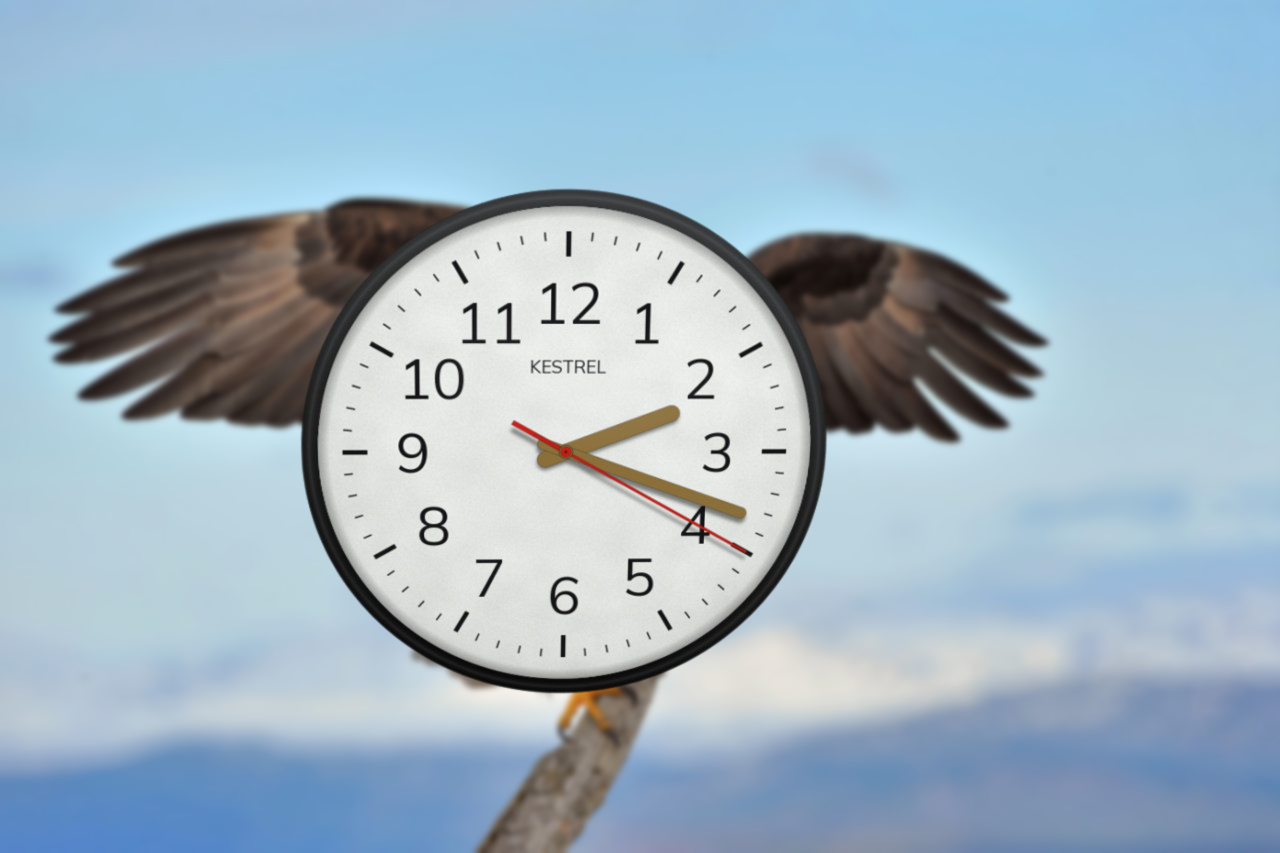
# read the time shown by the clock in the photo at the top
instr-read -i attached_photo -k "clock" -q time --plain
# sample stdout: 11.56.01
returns 2.18.20
